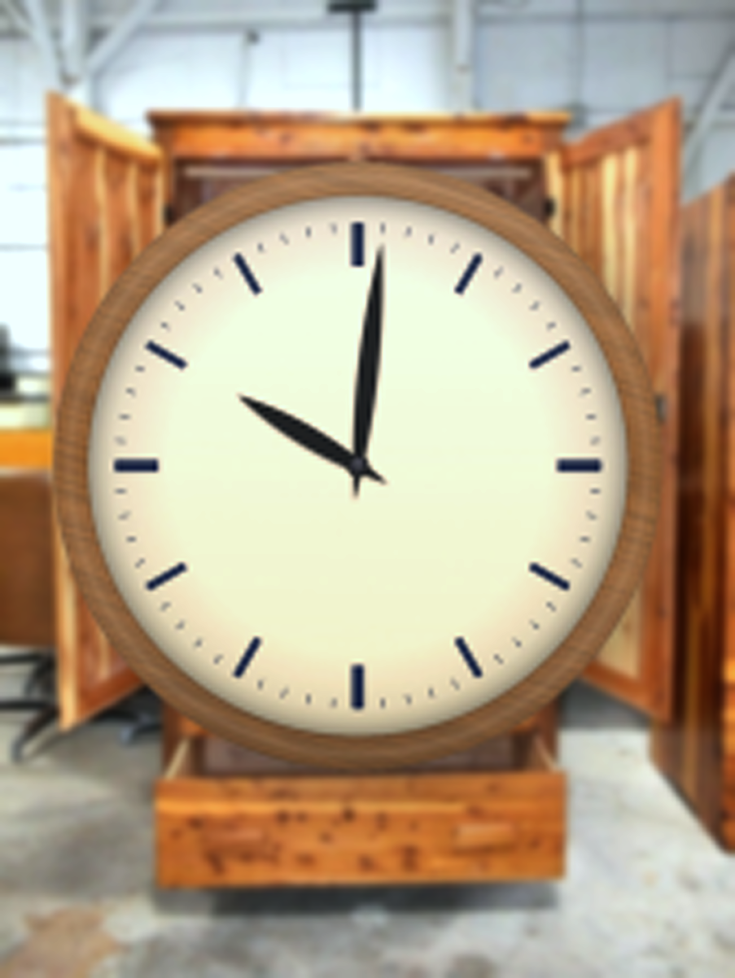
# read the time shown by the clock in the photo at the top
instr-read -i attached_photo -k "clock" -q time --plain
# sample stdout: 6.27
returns 10.01
